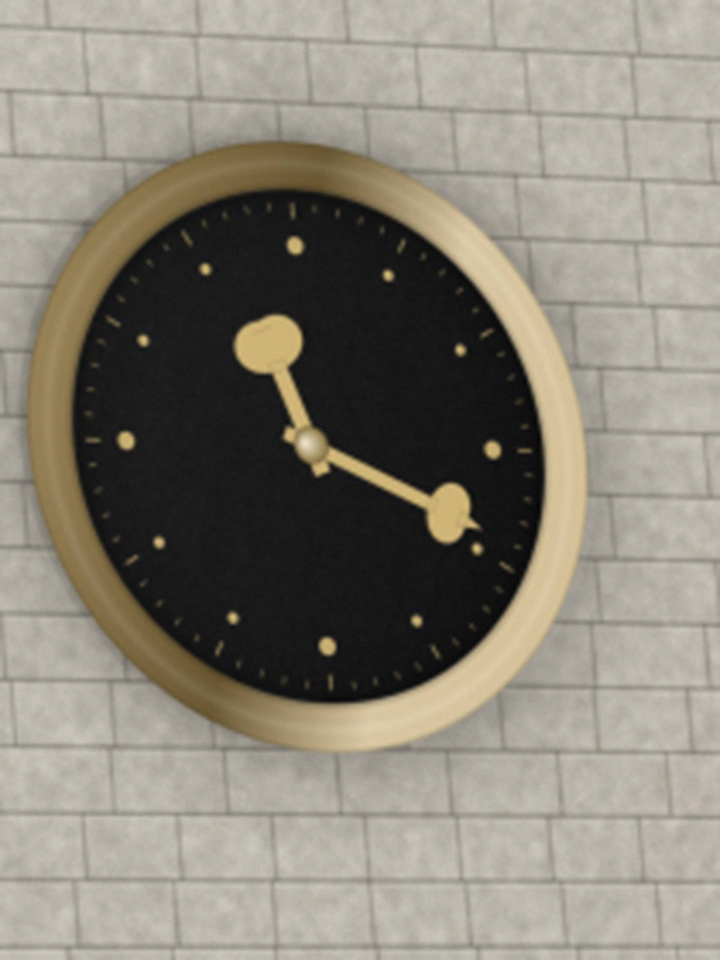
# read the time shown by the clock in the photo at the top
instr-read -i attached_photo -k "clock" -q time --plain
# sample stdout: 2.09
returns 11.19
